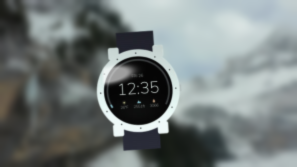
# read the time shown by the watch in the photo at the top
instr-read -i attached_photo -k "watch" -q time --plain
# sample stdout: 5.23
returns 12.35
